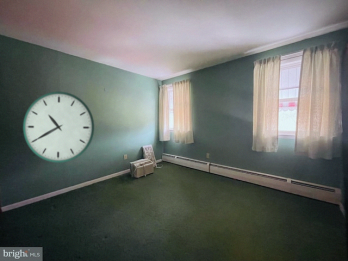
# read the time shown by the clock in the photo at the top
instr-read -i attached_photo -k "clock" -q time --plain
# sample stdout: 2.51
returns 10.40
